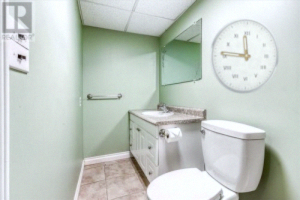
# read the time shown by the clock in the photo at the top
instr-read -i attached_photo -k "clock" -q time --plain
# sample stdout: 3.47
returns 11.46
